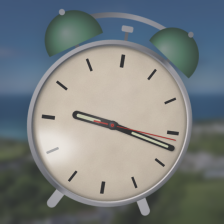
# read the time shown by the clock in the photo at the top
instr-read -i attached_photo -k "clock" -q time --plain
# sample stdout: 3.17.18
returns 9.17.16
